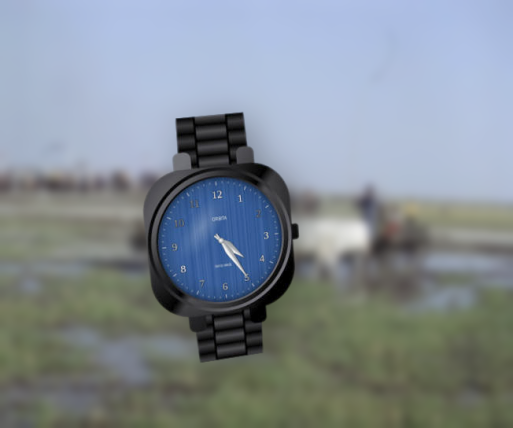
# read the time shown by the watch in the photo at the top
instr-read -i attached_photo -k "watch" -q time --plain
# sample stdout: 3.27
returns 4.25
